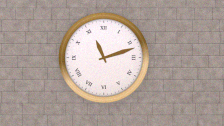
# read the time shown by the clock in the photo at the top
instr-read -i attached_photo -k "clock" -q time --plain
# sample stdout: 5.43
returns 11.12
